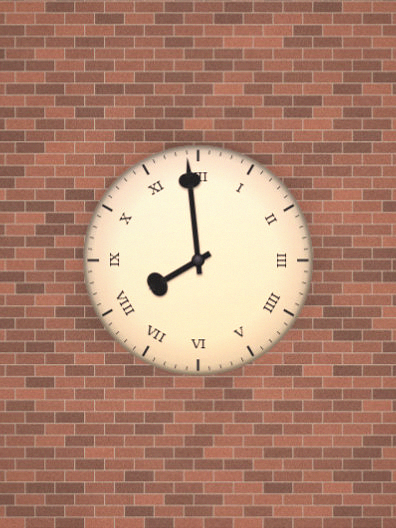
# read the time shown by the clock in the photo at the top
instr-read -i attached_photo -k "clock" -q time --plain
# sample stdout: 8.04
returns 7.59
